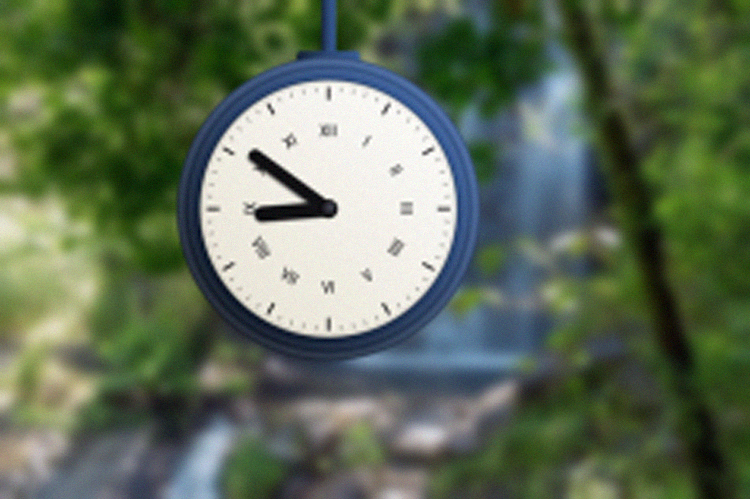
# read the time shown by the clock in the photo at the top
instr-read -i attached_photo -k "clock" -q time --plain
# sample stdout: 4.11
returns 8.51
